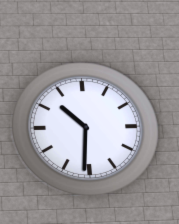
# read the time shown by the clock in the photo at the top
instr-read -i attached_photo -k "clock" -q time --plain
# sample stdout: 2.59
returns 10.31
